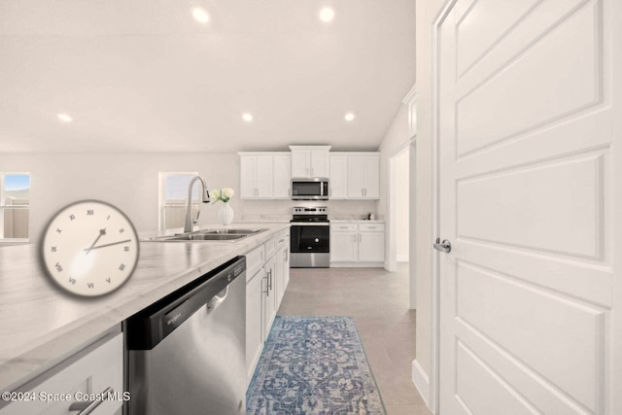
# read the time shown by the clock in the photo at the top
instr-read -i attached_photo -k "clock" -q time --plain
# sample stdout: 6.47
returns 1.13
